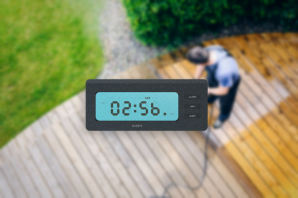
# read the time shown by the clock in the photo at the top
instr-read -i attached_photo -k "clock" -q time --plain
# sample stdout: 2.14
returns 2.56
